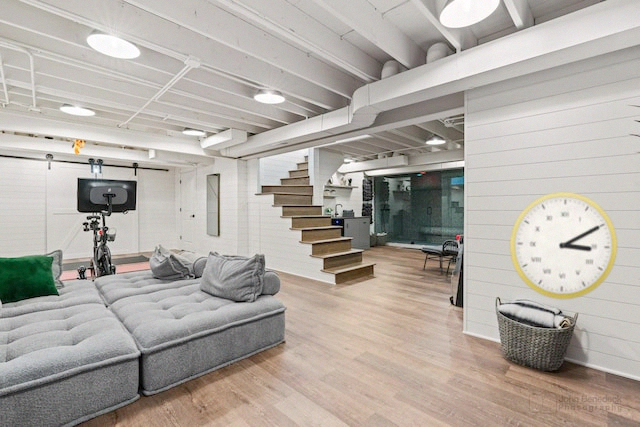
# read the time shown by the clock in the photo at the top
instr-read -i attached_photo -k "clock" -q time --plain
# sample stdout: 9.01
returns 3.10
